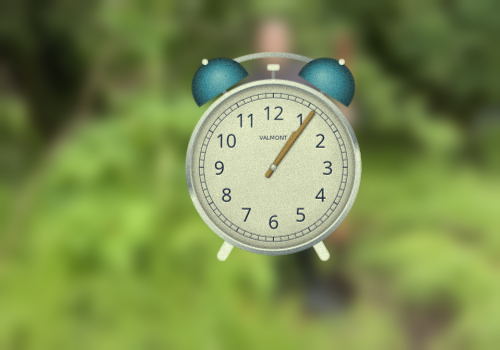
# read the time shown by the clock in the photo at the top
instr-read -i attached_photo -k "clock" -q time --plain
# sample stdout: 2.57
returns 1.06
